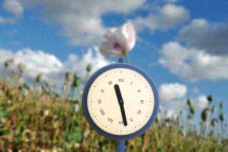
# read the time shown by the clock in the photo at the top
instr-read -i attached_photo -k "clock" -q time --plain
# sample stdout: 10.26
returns 11.28
